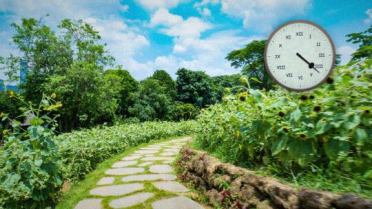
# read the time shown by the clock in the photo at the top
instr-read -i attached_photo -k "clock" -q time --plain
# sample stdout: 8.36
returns 4.22
